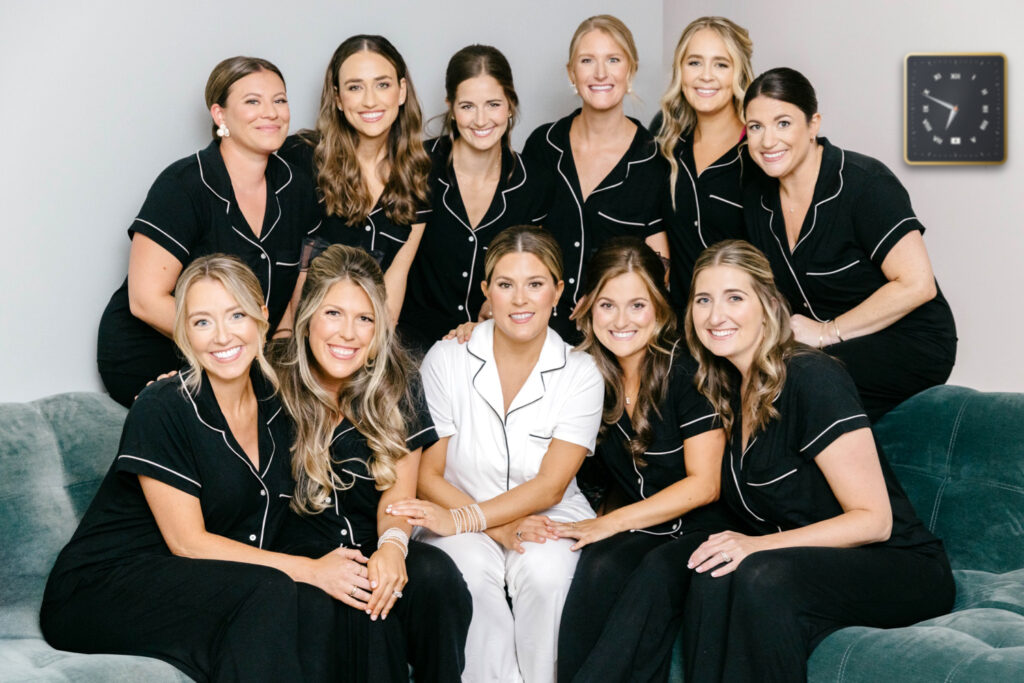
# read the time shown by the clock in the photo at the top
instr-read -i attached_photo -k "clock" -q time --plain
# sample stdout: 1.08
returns 6.49
